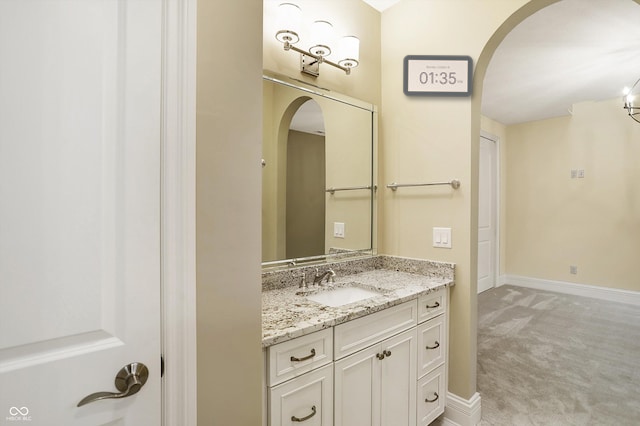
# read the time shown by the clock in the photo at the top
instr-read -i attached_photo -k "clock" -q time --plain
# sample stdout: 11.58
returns 1.35
